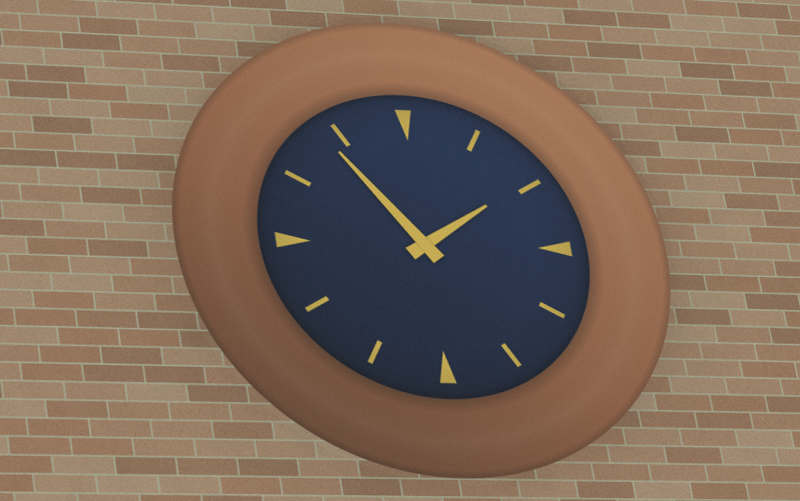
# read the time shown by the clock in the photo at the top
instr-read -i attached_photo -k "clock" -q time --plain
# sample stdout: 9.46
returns 1.54
